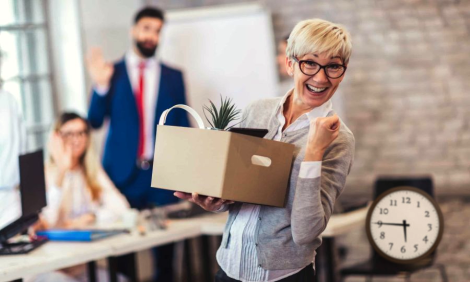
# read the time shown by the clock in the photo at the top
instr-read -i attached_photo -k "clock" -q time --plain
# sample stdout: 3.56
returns 5.45
